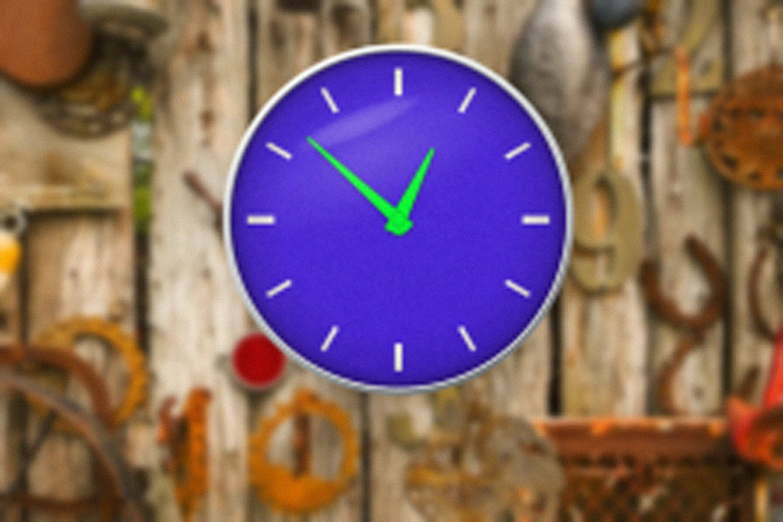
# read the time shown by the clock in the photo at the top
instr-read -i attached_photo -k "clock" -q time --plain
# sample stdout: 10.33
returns 12.52
